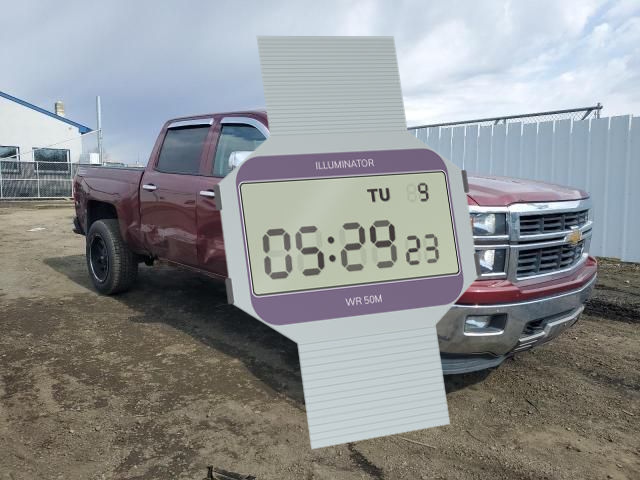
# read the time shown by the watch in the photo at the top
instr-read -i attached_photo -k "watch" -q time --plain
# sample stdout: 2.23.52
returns 5.29.23
